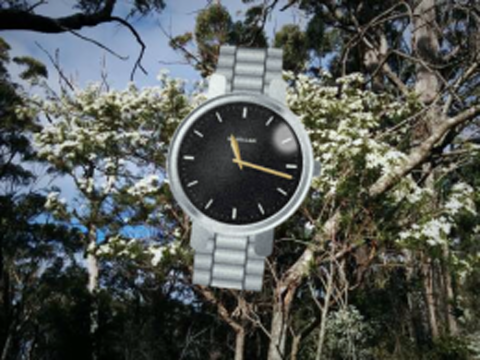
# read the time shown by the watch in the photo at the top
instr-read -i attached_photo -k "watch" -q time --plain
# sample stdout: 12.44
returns 11.17
